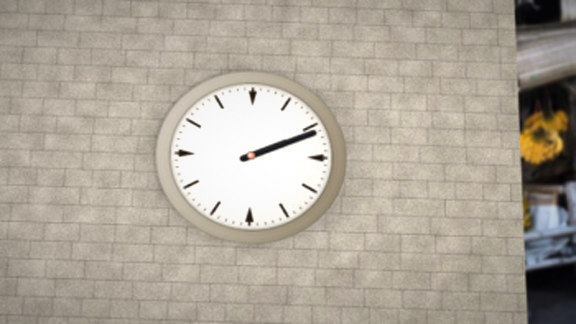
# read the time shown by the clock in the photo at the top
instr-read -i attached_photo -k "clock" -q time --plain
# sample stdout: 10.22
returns 2.11
